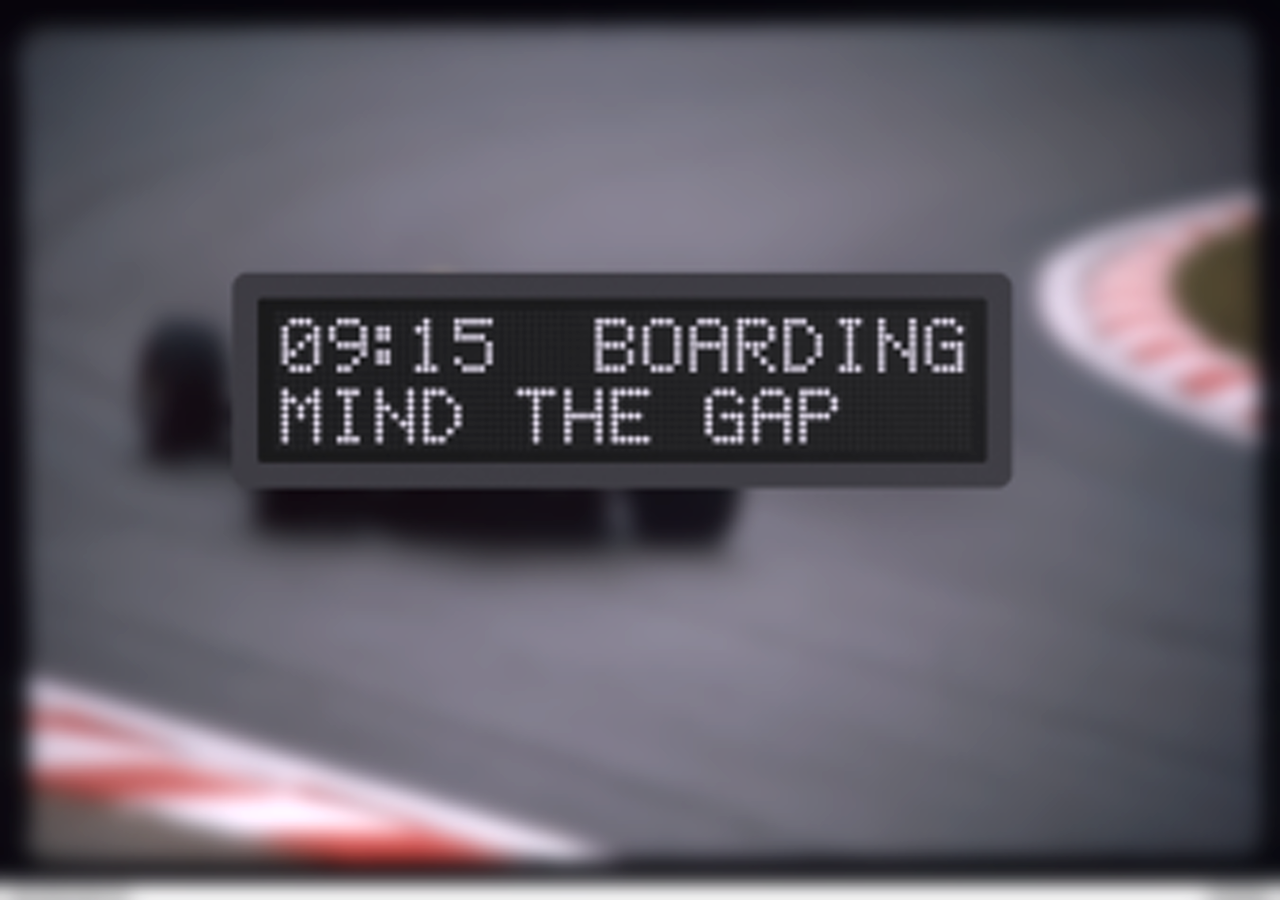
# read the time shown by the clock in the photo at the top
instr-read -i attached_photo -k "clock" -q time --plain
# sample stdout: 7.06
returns 9.15
